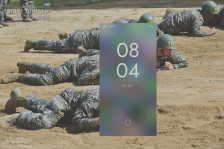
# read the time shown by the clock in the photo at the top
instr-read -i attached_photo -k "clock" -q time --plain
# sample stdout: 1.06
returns 8.04
